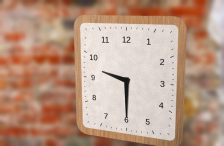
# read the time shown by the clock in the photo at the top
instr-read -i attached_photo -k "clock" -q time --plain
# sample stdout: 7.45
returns 9.30
